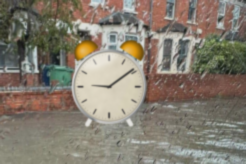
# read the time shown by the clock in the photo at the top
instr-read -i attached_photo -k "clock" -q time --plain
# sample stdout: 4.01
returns 9.09
